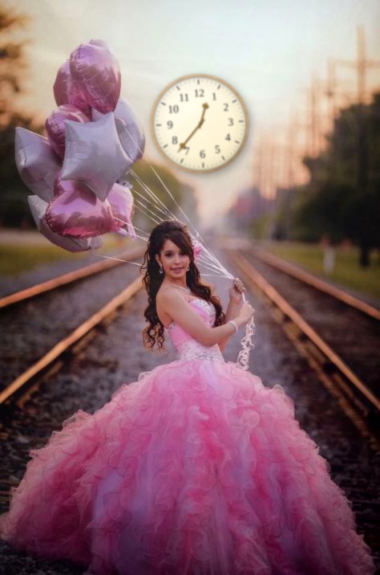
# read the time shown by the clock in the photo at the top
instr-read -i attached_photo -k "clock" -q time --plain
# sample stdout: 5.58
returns 12.37
